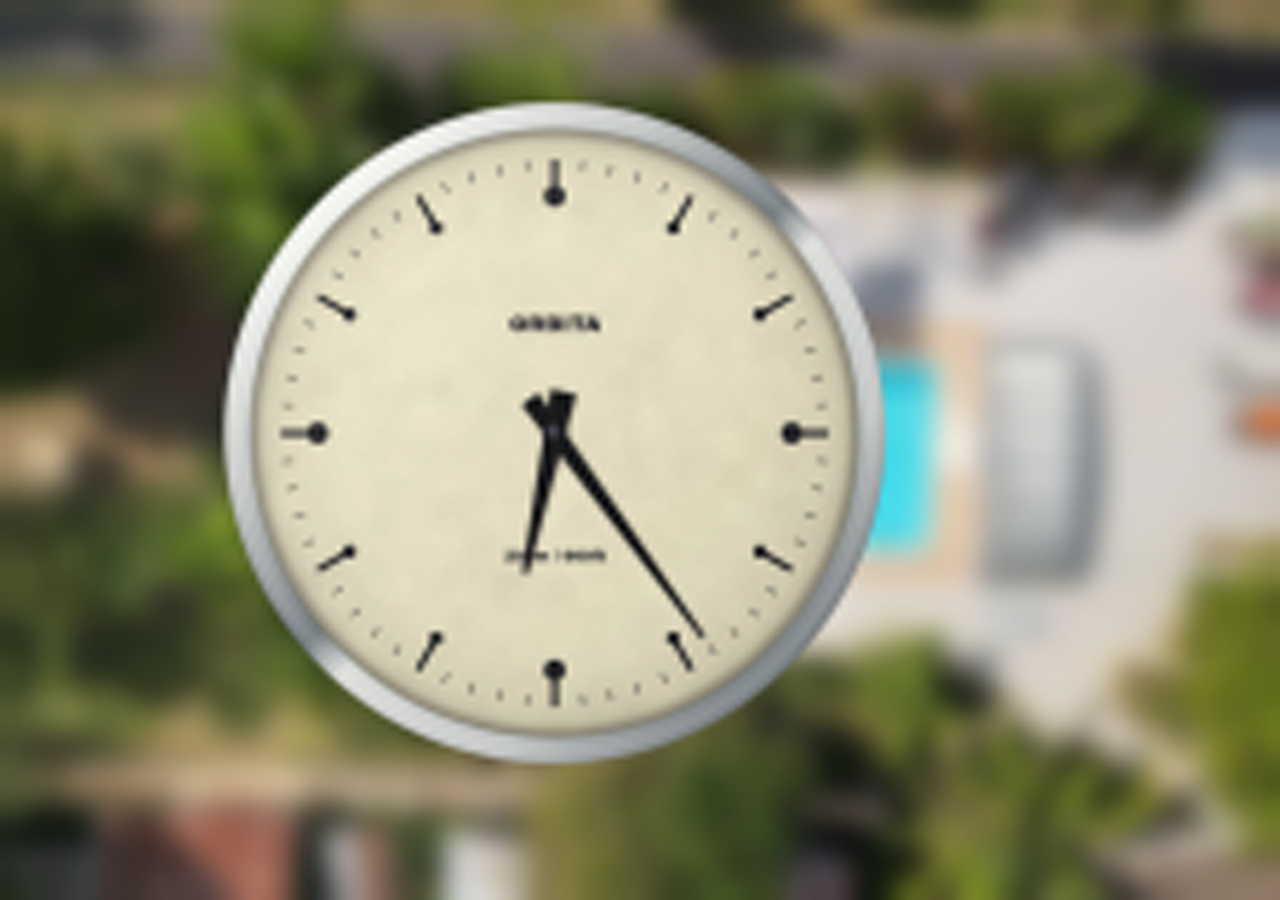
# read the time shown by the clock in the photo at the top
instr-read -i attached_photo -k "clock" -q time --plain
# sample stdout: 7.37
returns 6.24
